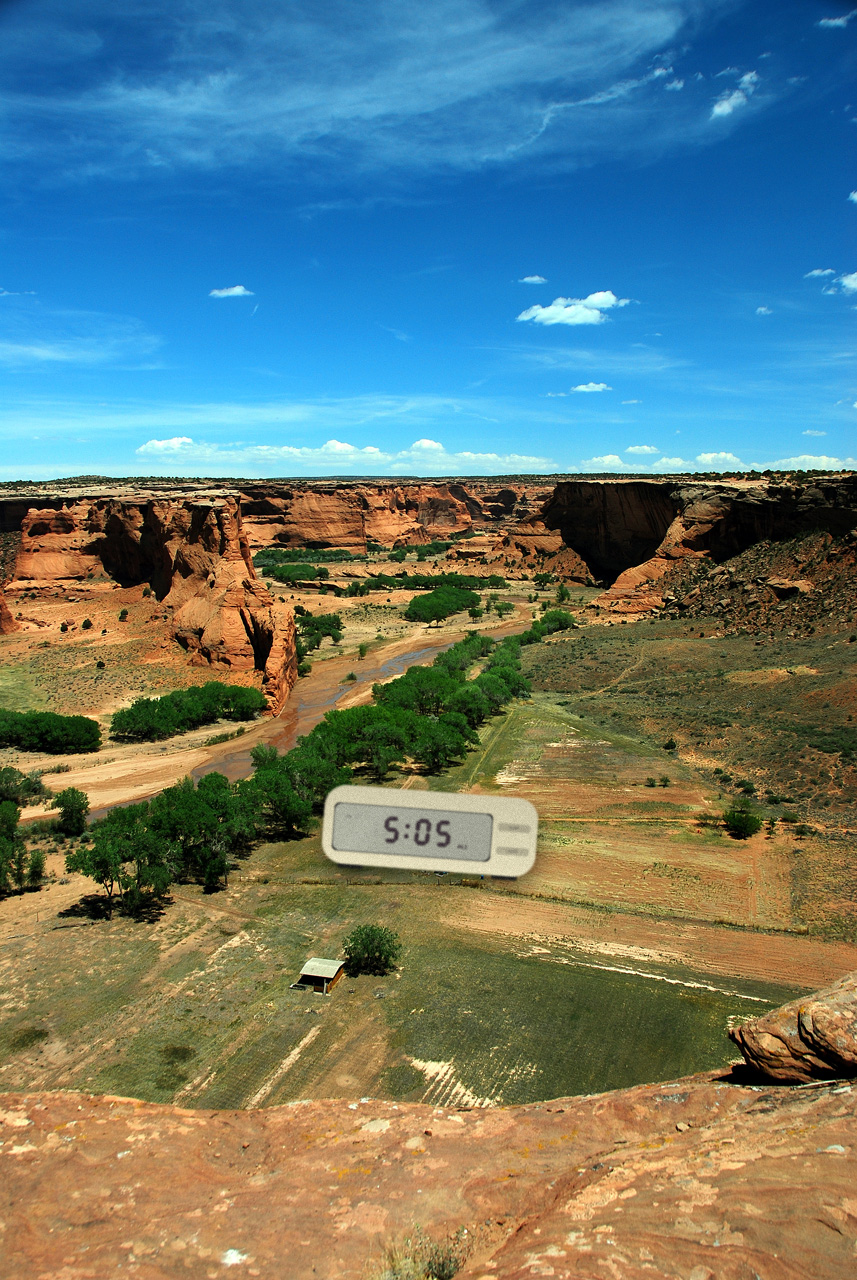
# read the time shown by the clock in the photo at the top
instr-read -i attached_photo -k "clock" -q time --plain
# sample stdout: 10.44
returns 5.05
